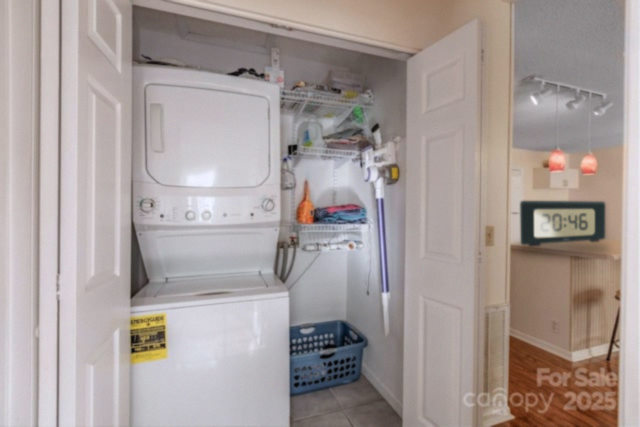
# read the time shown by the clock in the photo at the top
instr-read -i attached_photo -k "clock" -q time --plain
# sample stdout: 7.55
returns 20.46
